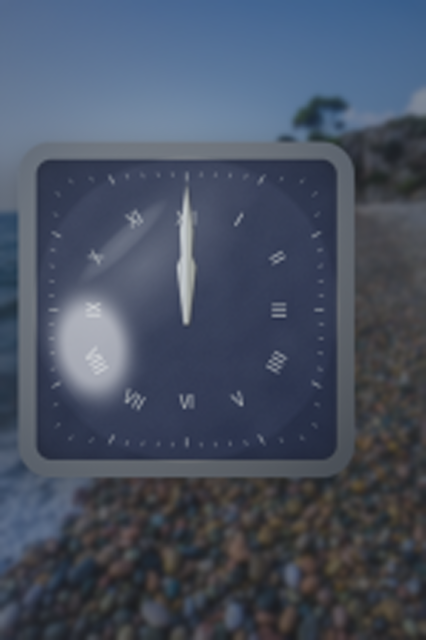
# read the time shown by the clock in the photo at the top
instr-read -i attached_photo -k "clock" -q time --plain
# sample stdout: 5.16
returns 12.00
